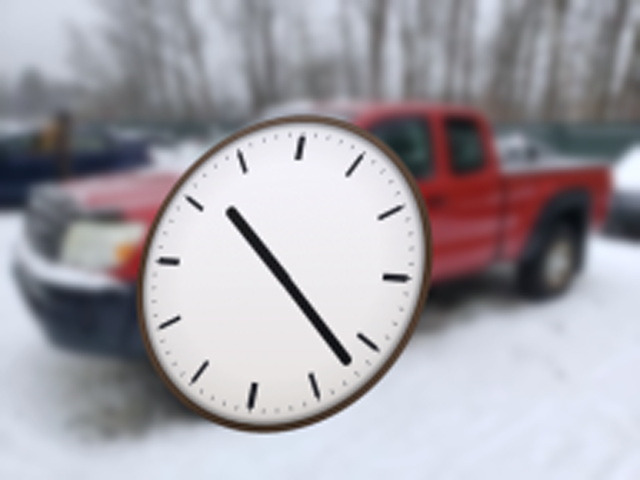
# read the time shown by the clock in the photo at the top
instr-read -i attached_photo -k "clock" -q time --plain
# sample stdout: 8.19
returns 10.22
